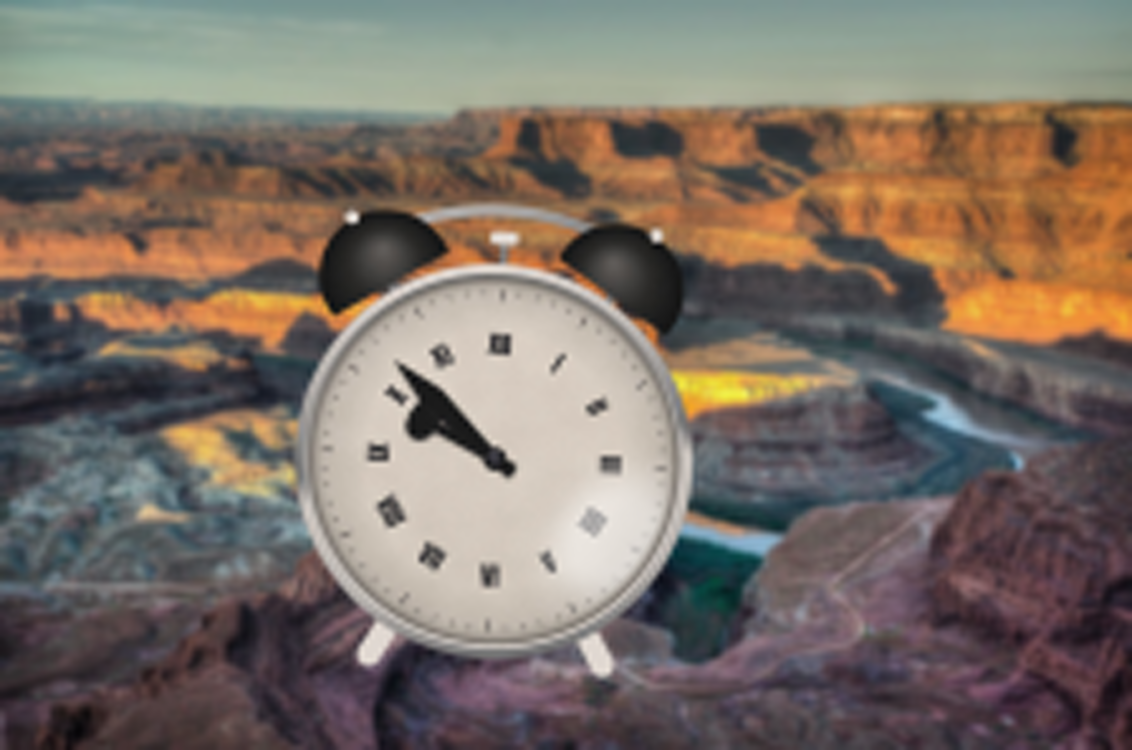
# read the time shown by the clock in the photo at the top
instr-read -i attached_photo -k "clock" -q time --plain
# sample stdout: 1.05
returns 9.52
